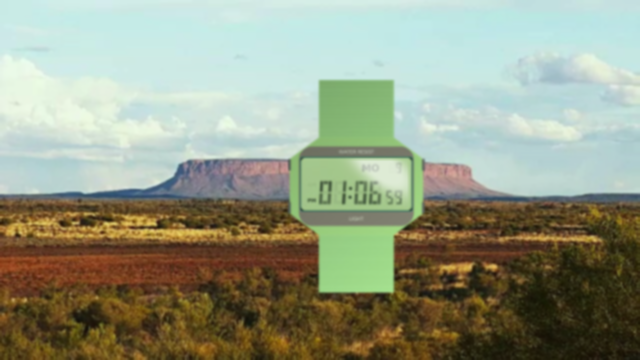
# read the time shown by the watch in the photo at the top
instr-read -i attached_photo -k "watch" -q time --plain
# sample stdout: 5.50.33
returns 1.06.59
